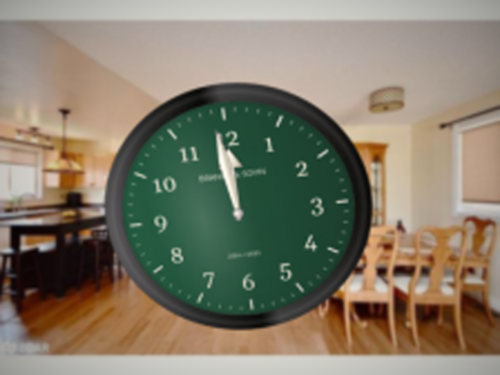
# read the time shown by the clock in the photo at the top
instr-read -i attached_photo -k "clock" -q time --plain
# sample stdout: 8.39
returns 11.59
